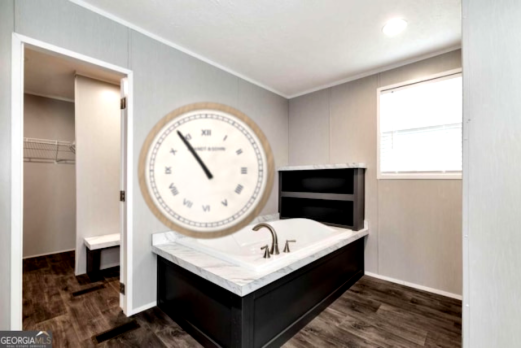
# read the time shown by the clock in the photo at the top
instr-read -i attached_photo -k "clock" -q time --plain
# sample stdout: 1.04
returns 10.54
